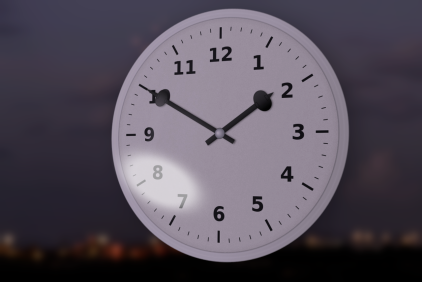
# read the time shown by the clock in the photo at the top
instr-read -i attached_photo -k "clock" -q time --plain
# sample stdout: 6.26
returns 1.50
